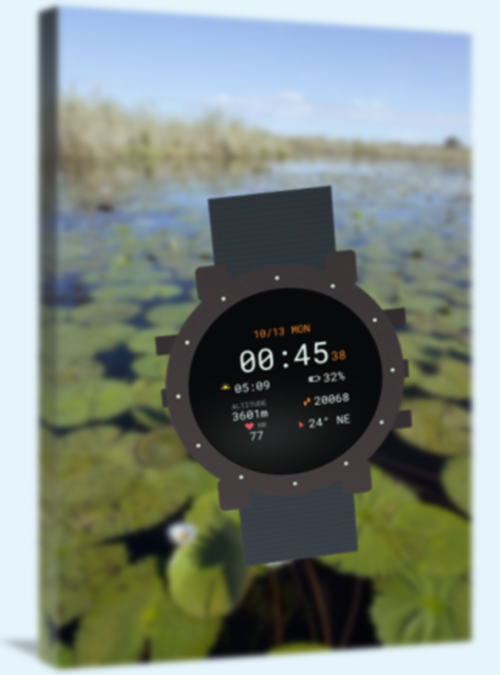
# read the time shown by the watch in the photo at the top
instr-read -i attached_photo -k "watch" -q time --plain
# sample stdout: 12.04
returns 0.45
